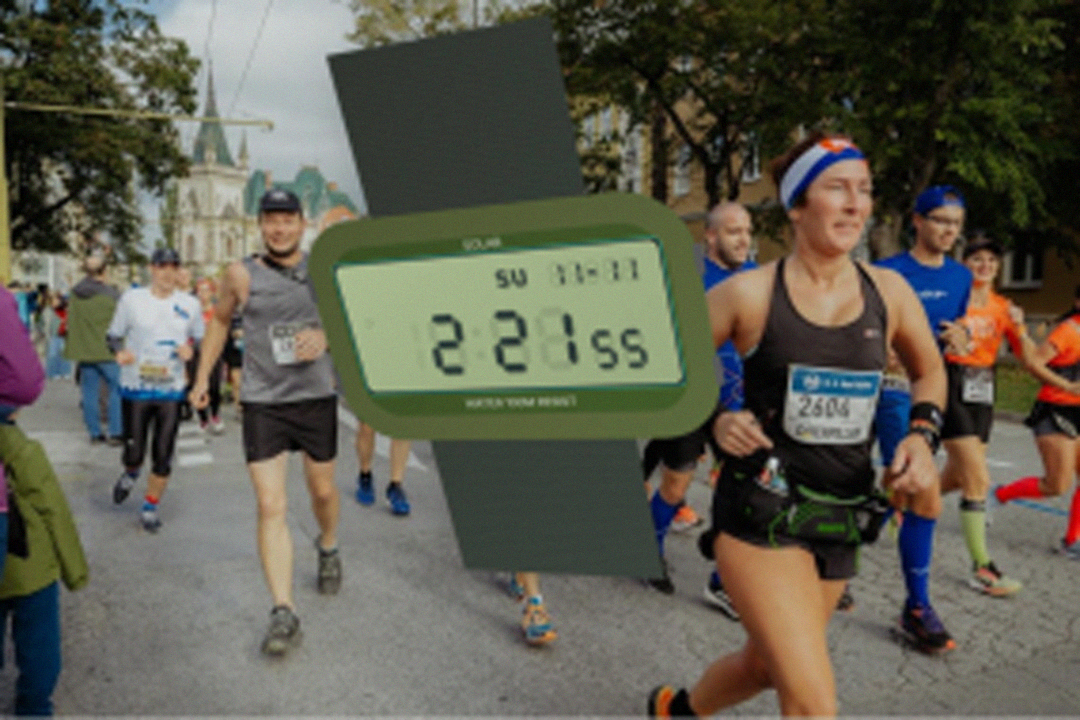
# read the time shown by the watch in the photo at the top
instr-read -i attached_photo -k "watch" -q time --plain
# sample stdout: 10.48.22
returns 2.21.55
